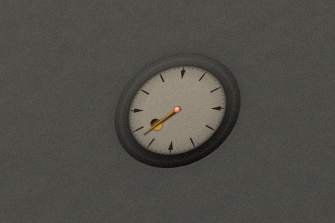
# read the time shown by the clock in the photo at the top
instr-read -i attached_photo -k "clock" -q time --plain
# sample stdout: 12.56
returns 7.38
